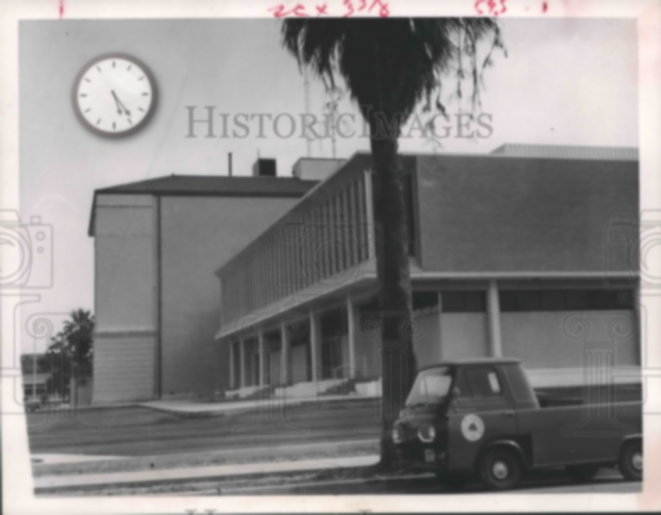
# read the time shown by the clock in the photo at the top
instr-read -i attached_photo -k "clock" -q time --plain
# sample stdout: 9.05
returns 5.24
